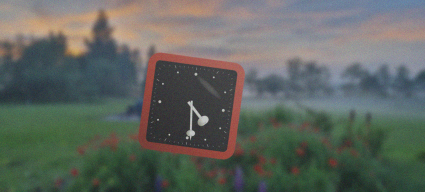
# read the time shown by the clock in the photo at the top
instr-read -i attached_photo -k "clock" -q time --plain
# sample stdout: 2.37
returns 4.29
